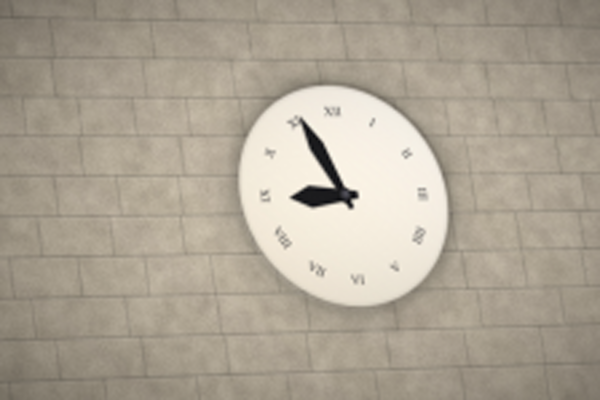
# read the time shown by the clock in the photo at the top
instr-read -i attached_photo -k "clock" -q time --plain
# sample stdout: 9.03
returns 8.56
